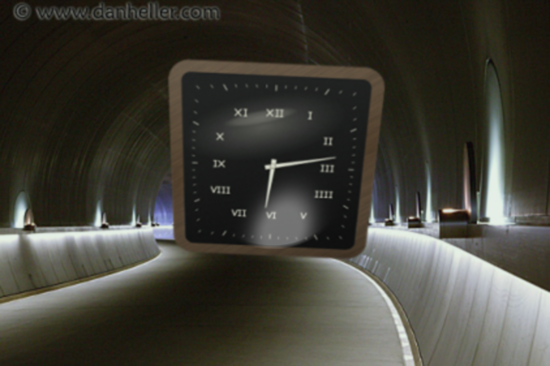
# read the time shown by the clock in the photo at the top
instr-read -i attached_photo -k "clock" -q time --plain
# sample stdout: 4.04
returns 6.13
